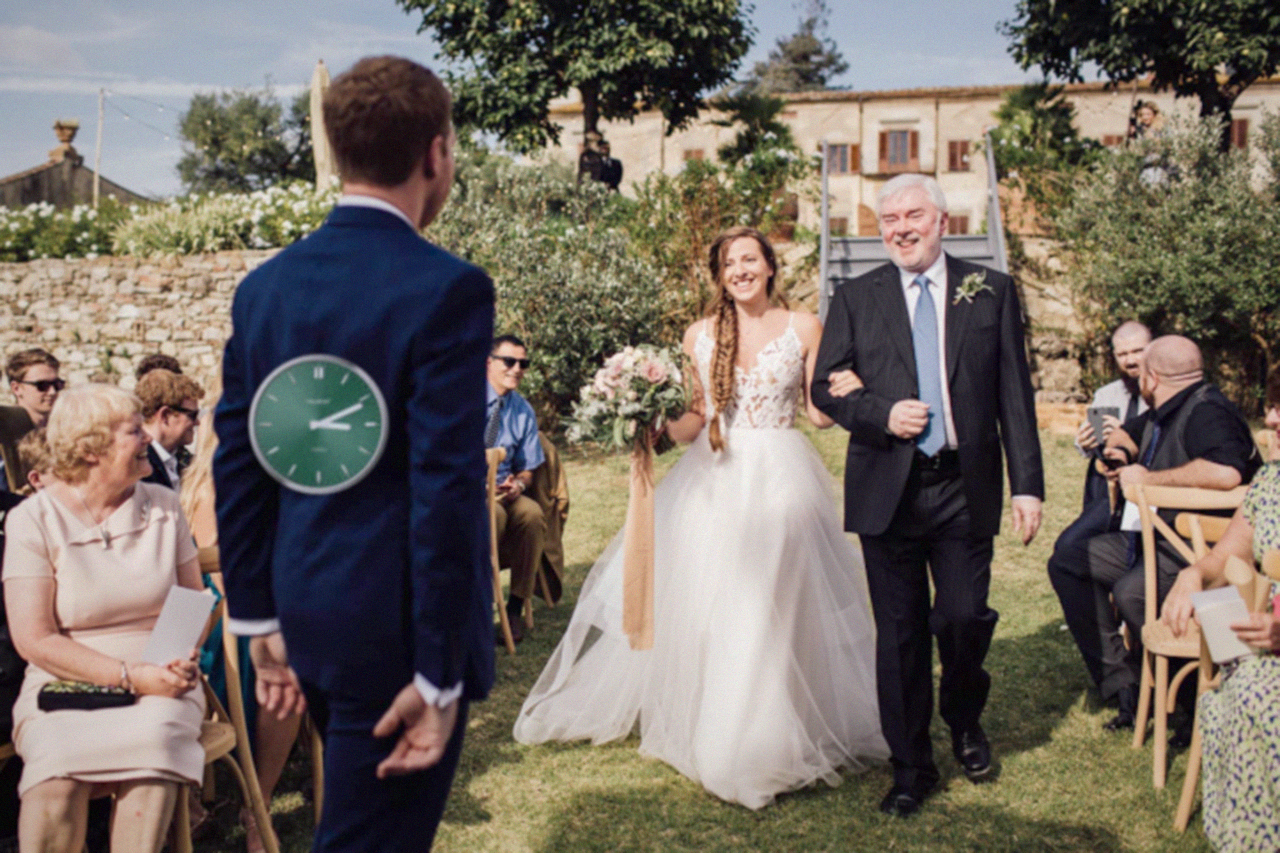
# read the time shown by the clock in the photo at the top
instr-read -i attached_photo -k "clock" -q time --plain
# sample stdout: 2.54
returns 3.11
